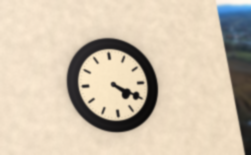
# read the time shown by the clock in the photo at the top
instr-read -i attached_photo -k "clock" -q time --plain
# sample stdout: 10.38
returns 4.20
